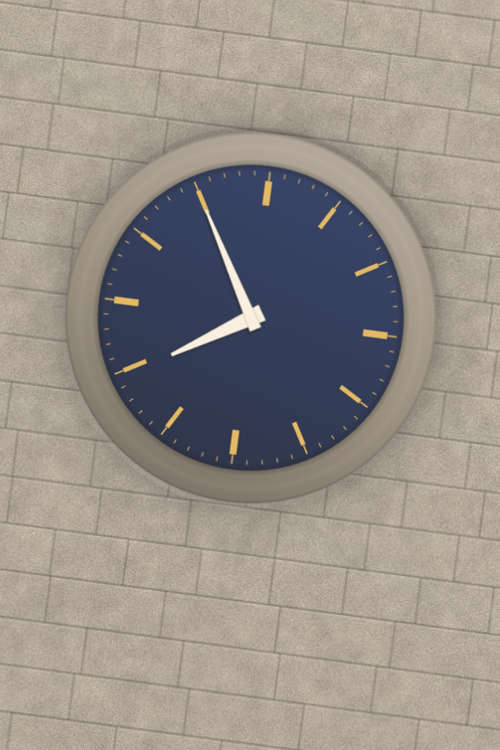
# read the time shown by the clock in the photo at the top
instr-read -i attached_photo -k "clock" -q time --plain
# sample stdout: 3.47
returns 7.55
